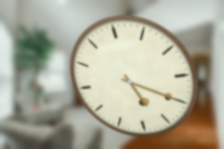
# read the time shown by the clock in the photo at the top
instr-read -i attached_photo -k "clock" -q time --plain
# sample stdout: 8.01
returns 5.20
